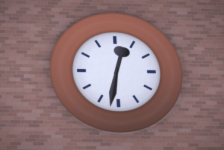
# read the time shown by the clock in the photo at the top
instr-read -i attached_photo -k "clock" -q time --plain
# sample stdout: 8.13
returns 12.32
